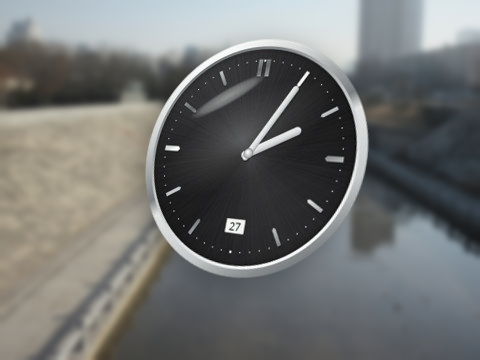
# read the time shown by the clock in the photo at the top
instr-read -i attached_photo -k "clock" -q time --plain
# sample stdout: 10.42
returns 2.05
